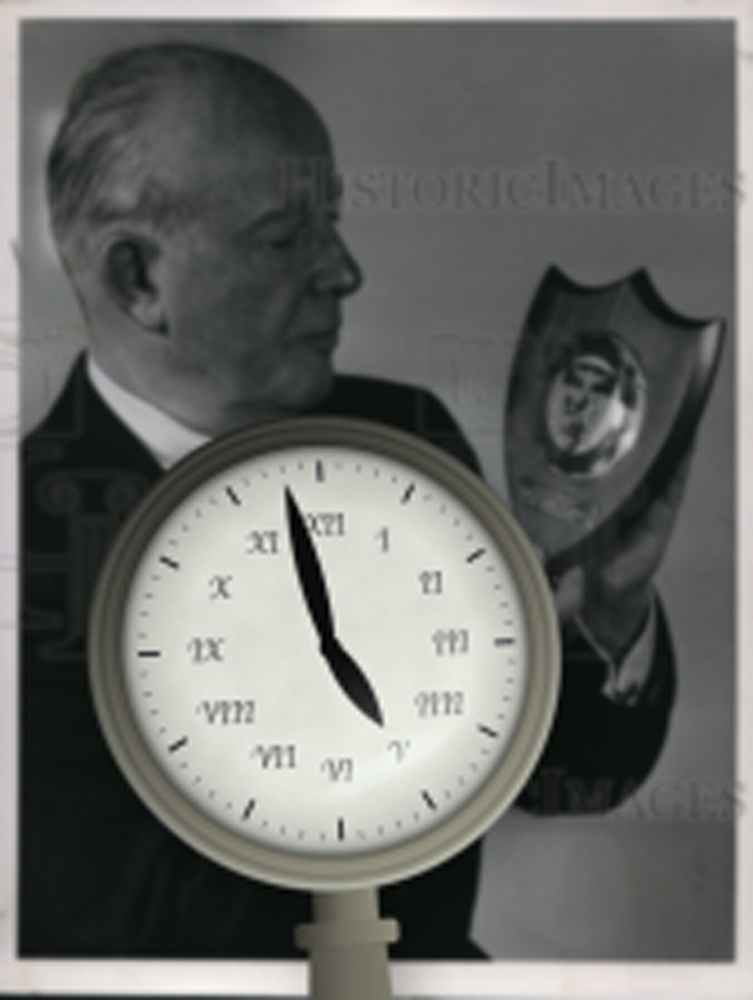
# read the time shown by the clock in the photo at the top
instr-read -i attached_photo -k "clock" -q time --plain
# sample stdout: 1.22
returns 4.58
